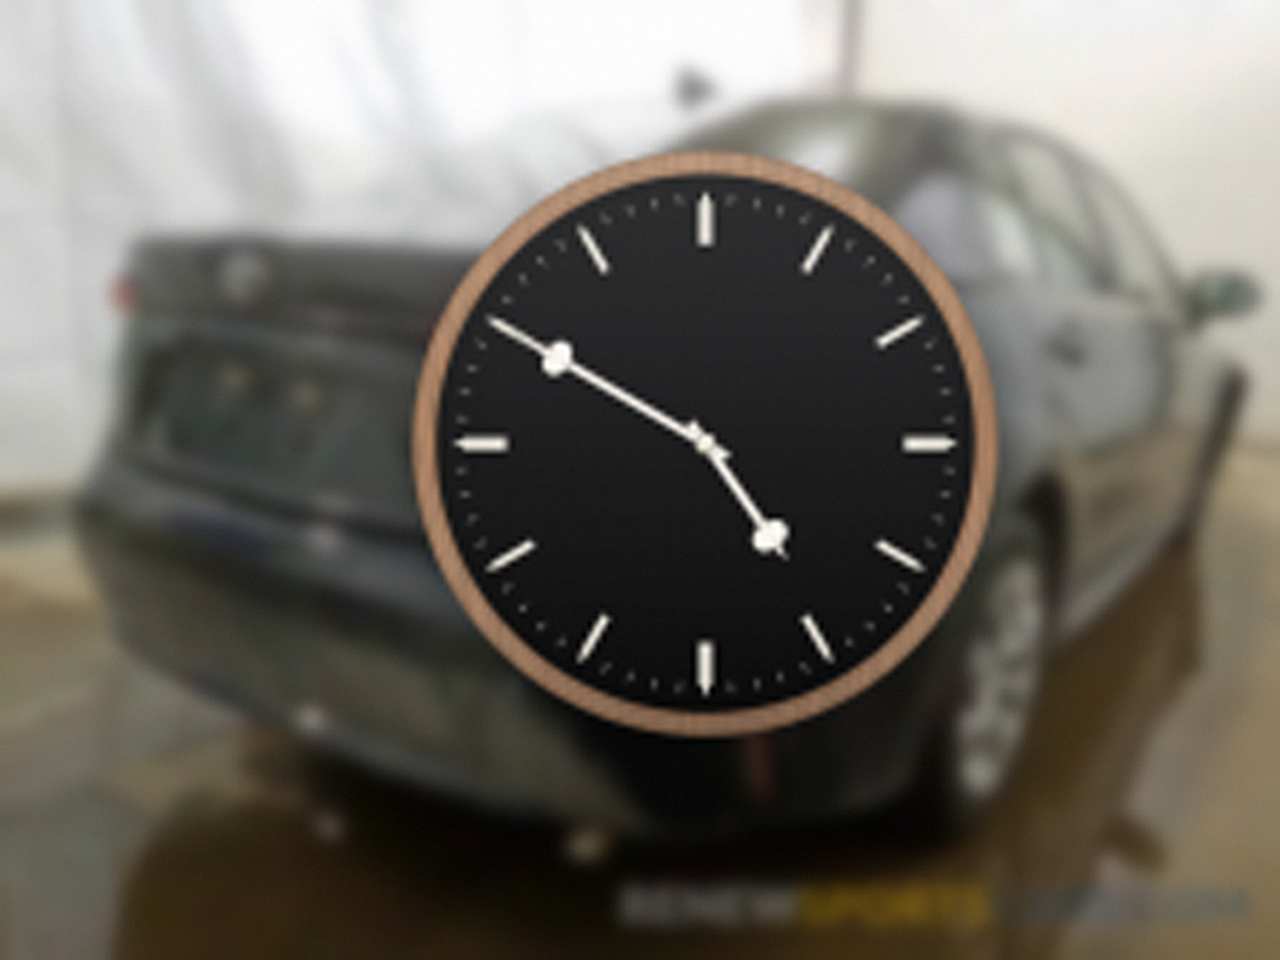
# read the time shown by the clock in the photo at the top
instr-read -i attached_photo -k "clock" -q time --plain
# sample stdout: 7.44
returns 4.50
